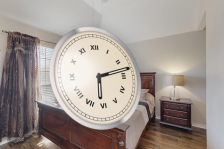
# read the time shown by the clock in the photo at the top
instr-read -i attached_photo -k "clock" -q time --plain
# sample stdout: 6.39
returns 6.13
